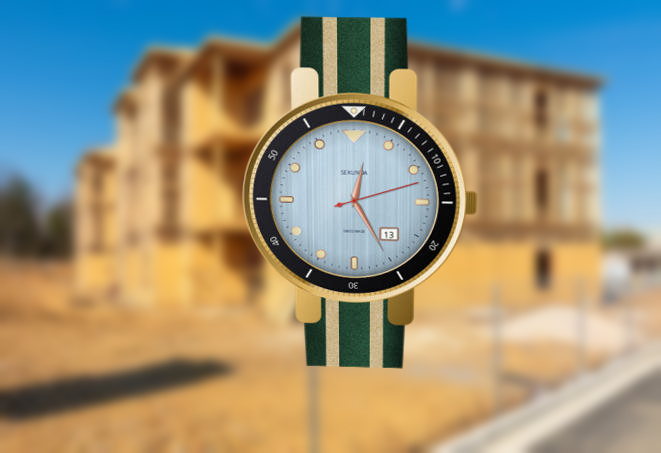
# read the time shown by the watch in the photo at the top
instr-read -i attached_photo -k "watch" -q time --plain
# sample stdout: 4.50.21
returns 12.25.12
